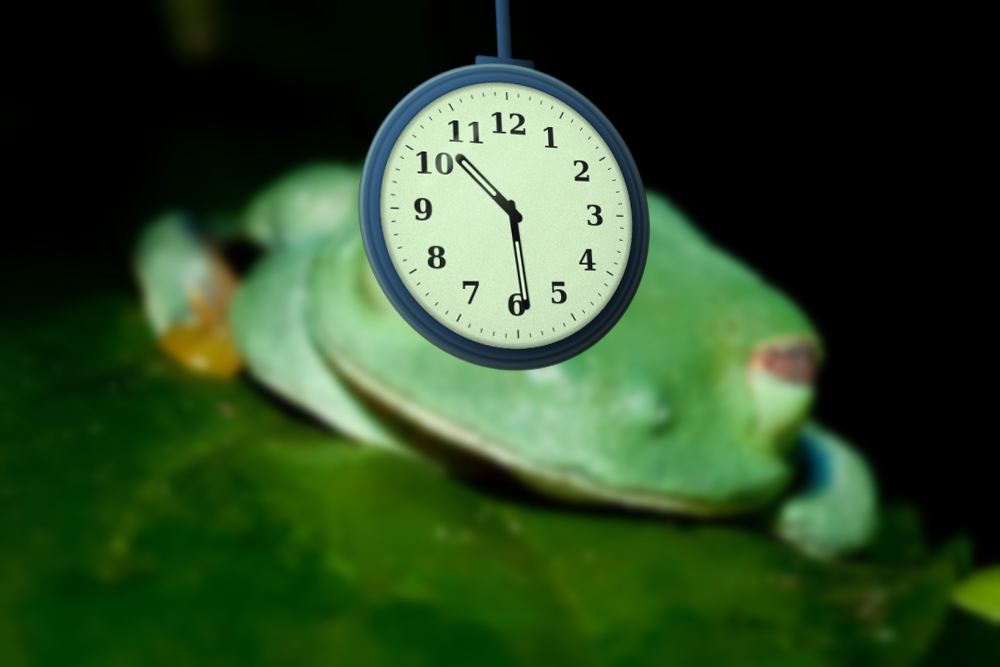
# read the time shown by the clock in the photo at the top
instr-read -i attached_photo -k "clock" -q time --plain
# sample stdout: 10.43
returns 10.29
